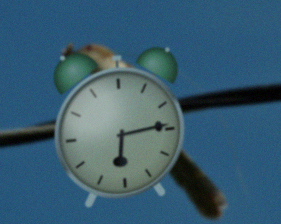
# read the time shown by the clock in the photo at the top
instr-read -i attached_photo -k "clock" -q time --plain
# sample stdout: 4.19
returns 6.14
